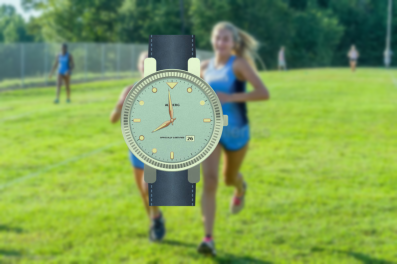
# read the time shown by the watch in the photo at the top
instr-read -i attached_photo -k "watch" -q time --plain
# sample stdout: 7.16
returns 7.59
